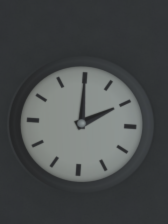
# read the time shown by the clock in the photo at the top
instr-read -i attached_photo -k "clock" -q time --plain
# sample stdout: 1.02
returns 2.00
